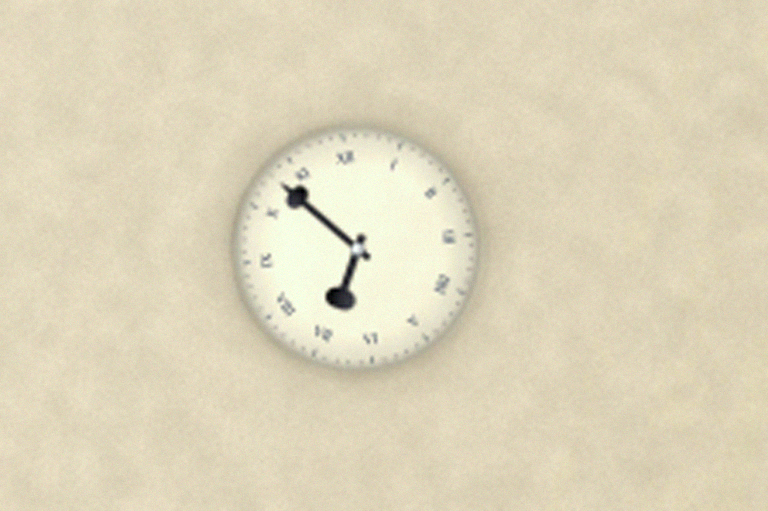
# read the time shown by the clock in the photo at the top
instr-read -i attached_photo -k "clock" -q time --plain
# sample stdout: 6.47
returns 6.53
